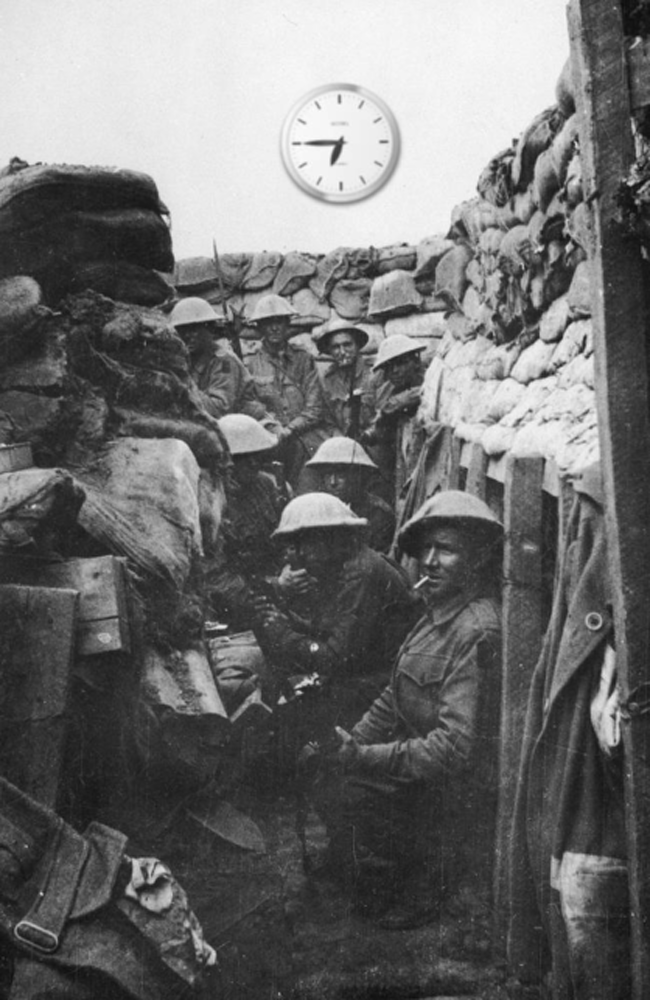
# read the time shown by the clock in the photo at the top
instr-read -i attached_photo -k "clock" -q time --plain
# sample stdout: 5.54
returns 6.45
